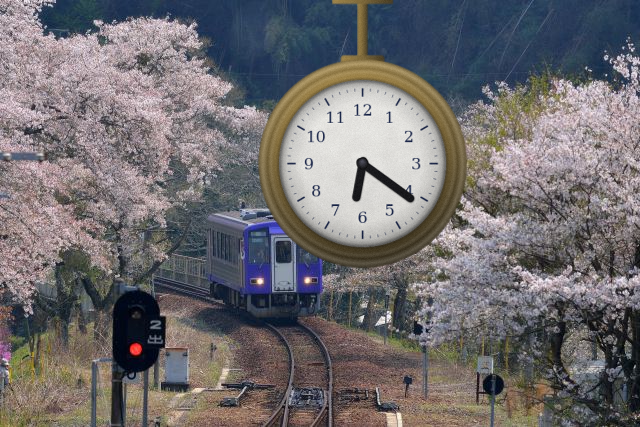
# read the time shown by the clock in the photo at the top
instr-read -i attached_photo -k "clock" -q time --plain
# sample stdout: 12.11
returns 6.21
